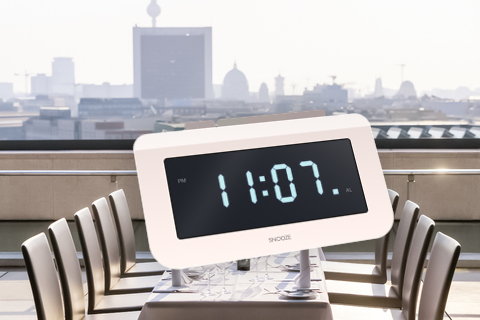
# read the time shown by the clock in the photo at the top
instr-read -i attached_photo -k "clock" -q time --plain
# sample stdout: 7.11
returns 11.07
